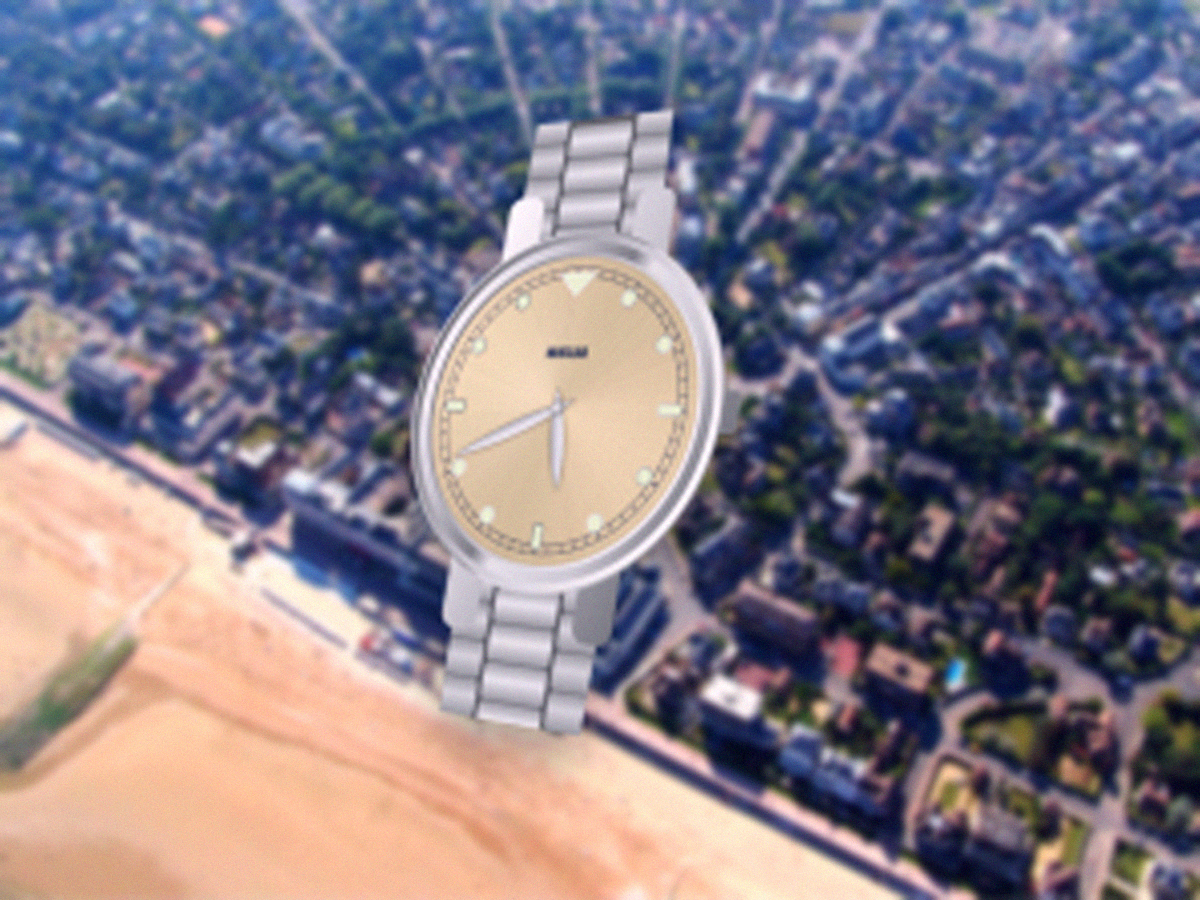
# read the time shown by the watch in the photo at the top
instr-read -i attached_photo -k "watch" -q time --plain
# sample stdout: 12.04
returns 5.41
